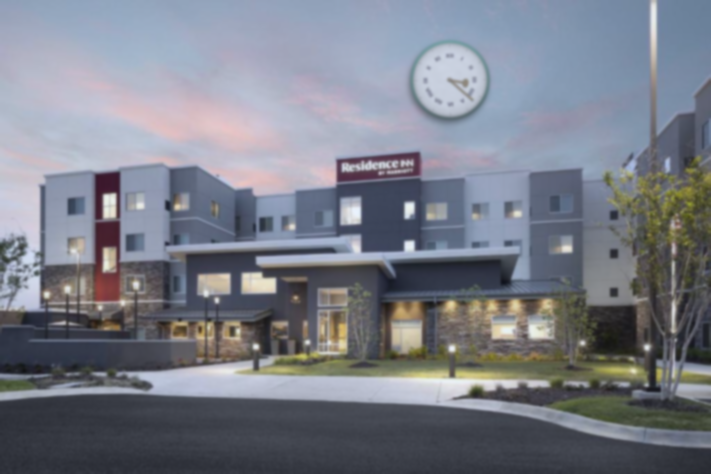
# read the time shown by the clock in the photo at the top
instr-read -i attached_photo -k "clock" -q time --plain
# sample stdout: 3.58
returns 3.22
